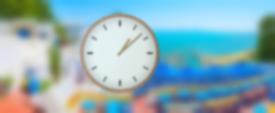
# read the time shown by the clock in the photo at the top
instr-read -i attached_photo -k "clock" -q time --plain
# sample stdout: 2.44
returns 1.08
